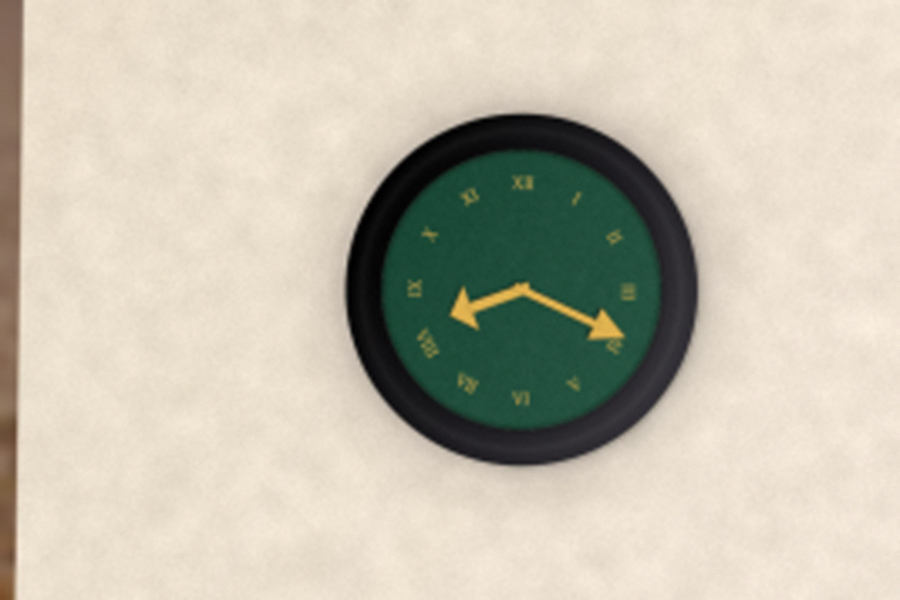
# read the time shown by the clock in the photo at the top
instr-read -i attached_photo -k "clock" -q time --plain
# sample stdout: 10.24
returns 8.19
